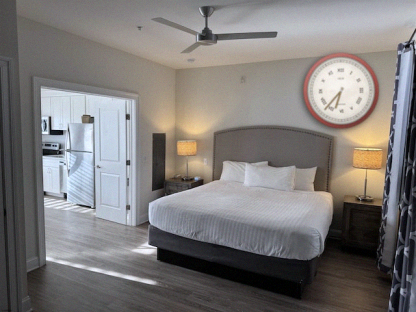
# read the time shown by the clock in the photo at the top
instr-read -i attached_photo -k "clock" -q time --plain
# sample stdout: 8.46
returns 6.37
